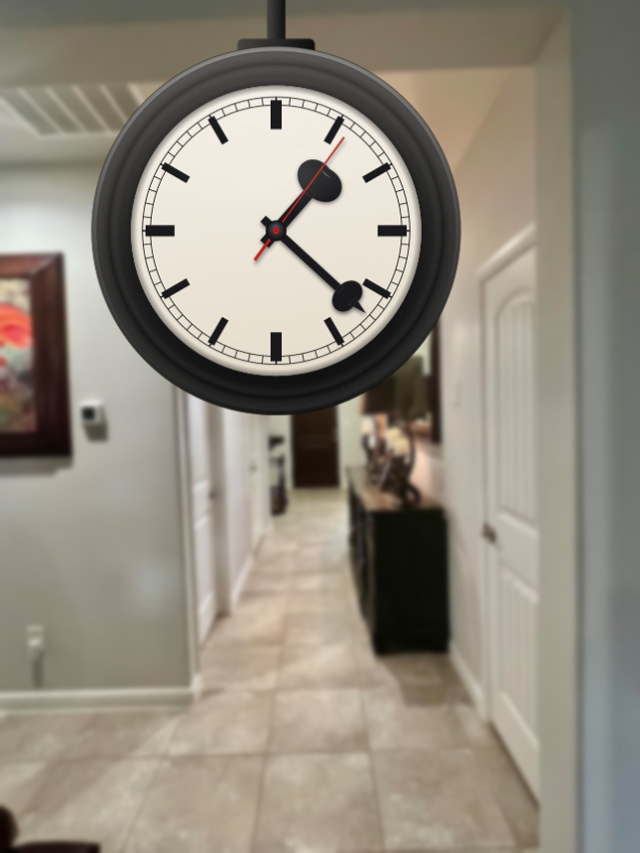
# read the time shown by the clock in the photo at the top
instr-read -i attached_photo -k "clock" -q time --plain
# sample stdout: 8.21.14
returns 1.22.06
